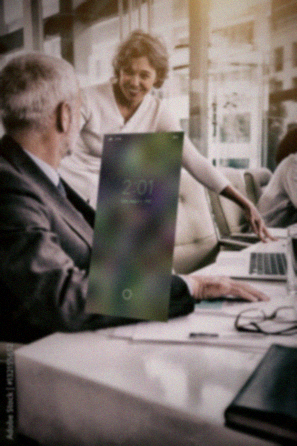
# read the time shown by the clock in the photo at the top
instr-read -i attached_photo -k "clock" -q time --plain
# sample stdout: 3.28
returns 2.01
